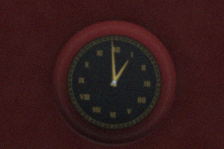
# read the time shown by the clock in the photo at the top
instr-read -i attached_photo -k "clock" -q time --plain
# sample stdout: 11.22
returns 12.59
